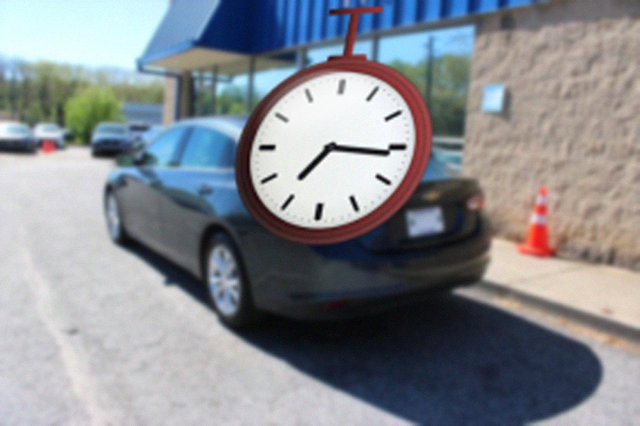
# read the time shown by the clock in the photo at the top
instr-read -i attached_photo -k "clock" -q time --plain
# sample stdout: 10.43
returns 7.16
